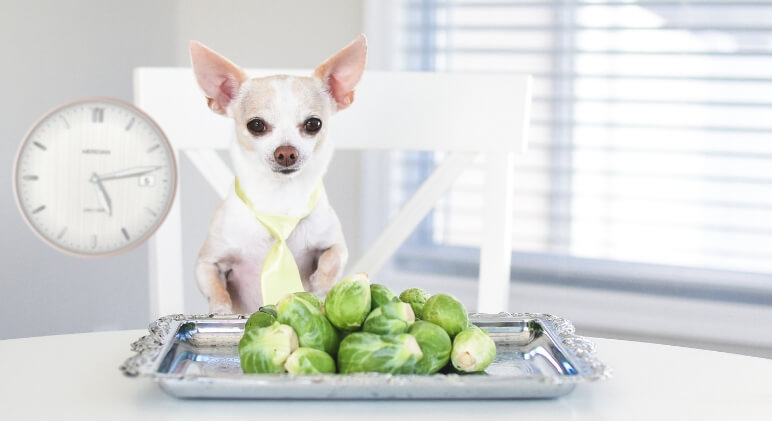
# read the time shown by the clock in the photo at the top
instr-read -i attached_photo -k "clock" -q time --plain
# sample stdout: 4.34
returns 5.13
